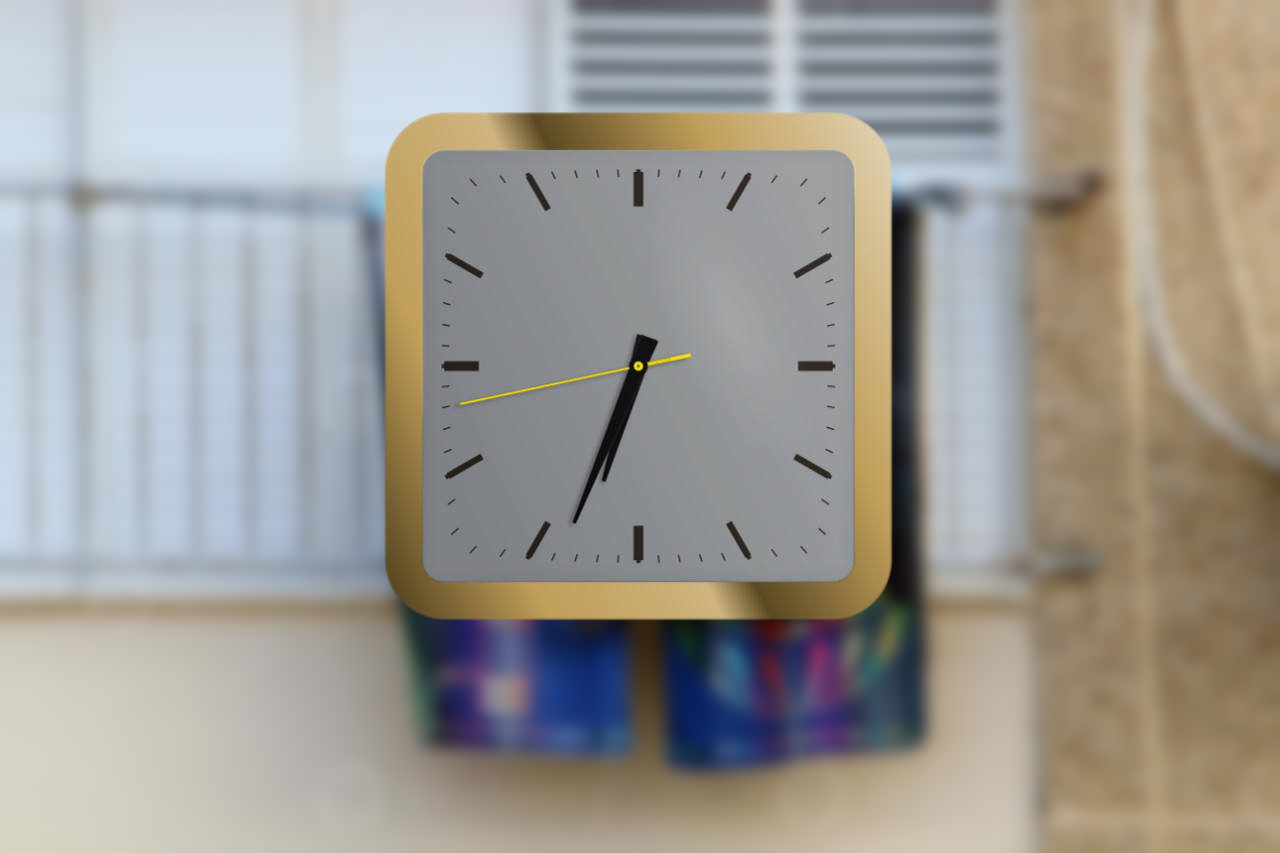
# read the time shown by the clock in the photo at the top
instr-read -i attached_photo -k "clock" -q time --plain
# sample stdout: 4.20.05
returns 6.33.43
